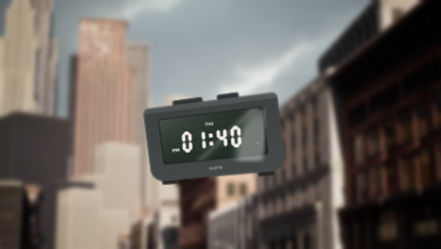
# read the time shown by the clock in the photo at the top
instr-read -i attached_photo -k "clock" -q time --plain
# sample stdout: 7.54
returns 1.40
